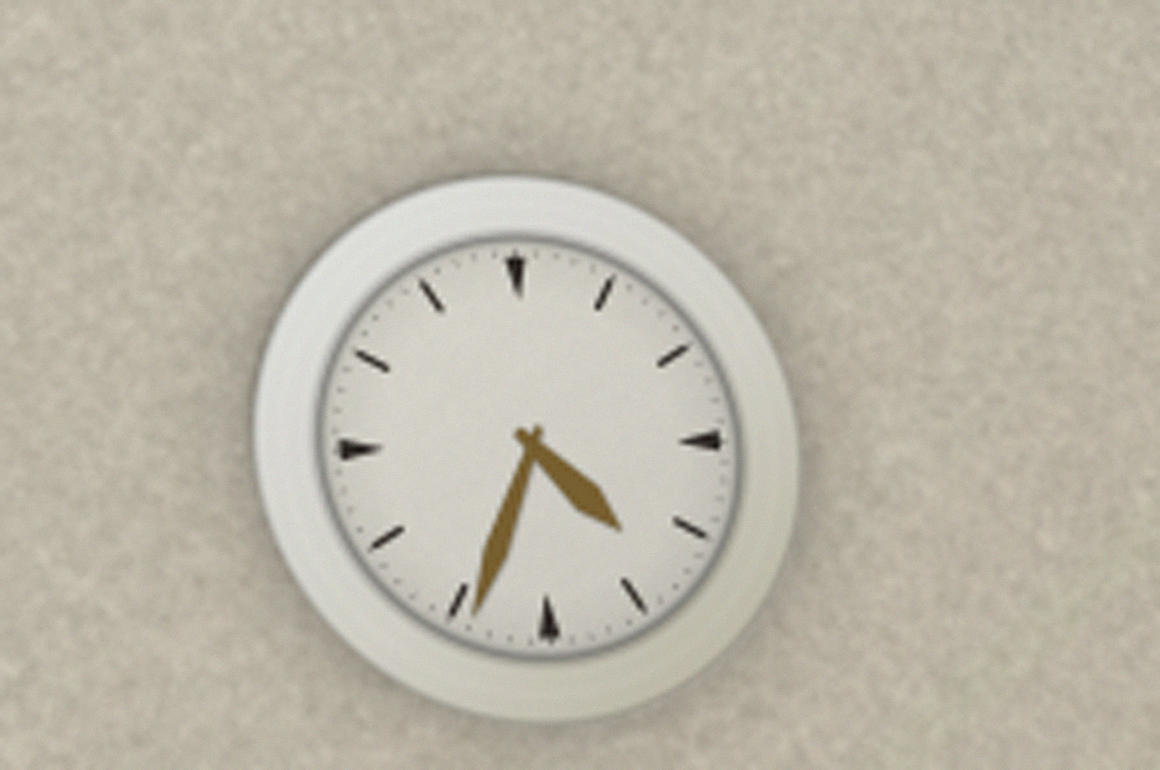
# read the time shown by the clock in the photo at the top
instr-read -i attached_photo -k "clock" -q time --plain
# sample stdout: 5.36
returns 4.34
